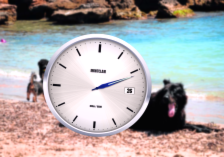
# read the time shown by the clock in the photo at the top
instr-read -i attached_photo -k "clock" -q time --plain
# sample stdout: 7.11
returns 2.11
